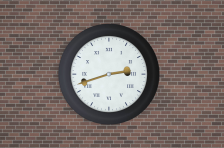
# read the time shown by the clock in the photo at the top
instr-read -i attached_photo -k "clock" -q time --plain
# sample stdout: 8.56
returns 2.42
